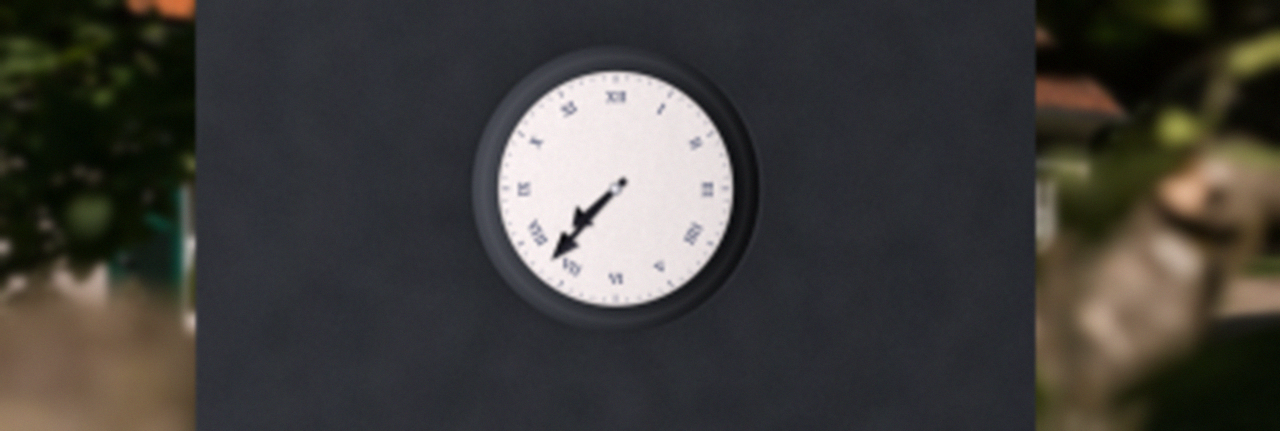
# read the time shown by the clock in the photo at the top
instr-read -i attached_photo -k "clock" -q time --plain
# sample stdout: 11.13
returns 7.37
